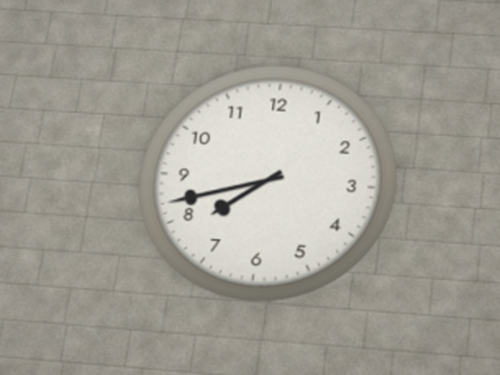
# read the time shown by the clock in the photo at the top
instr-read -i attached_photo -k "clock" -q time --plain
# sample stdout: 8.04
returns 7.42
